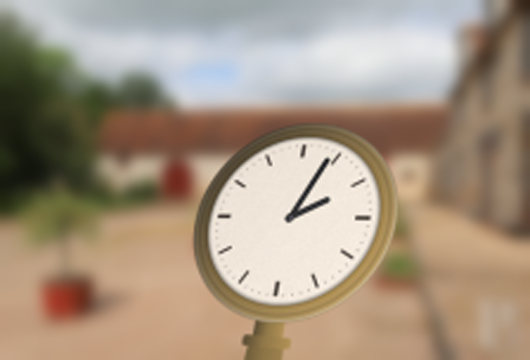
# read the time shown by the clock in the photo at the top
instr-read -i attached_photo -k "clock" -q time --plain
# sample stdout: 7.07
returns 2.04
